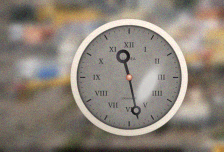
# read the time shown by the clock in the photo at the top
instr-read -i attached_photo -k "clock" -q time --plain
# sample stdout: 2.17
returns 11.28
